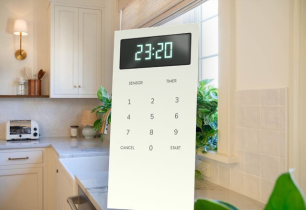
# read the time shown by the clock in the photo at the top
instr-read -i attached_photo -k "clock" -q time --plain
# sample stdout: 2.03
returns 23.20
